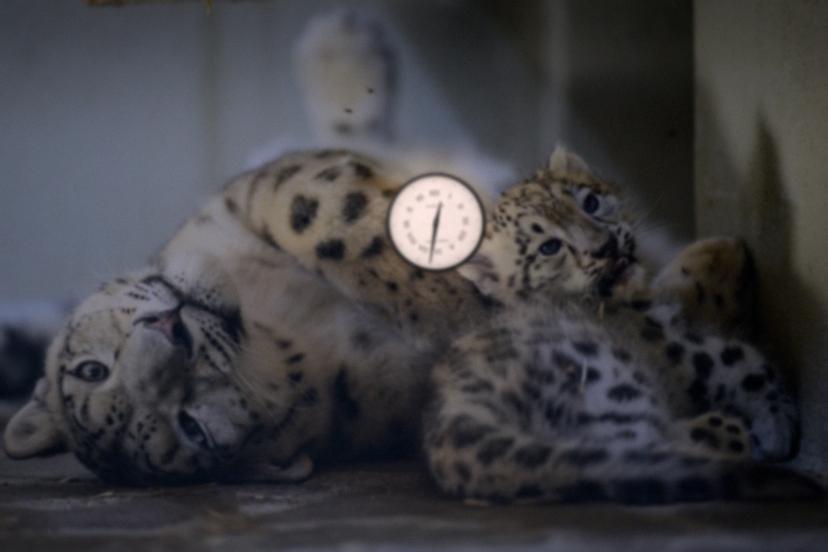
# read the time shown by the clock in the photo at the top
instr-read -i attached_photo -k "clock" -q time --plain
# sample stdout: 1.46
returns 12.32
